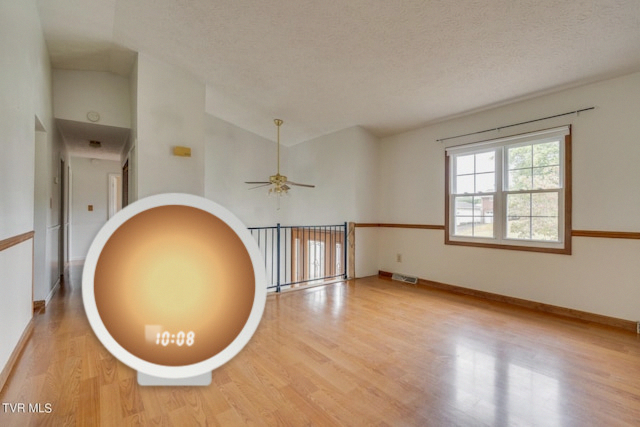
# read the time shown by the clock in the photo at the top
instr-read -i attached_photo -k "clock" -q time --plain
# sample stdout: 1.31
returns 10.08
